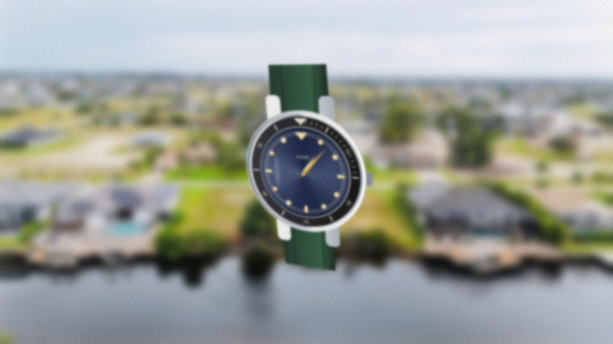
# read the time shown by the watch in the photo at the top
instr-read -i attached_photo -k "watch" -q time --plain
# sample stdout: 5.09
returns 1.07
